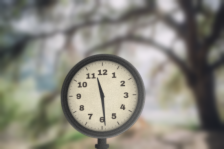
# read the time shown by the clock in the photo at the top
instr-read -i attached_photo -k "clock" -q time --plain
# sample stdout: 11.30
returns 11.29
